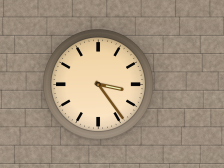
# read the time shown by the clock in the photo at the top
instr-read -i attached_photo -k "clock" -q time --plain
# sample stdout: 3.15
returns 3.24
